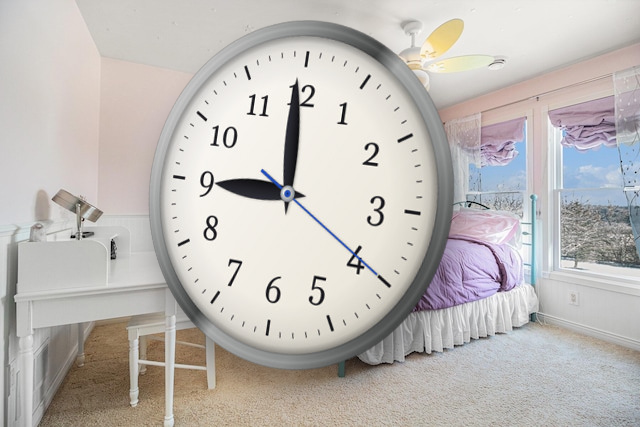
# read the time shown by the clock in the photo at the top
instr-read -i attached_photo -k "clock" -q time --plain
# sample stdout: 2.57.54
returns 8.59.20
